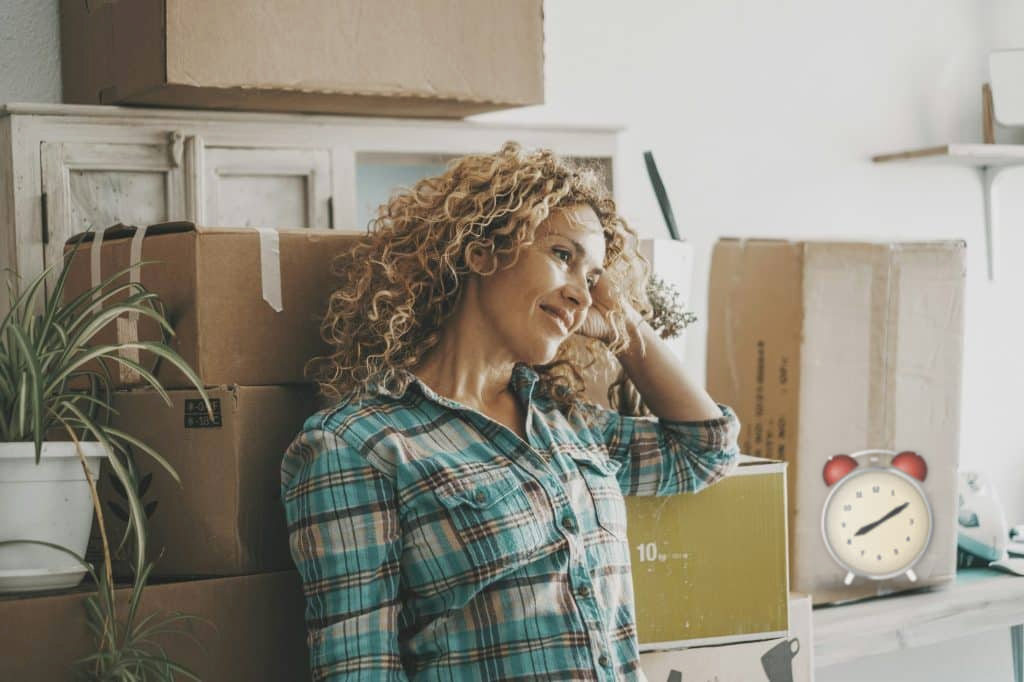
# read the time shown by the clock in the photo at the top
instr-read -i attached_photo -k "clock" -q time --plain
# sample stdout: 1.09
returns 8.10
